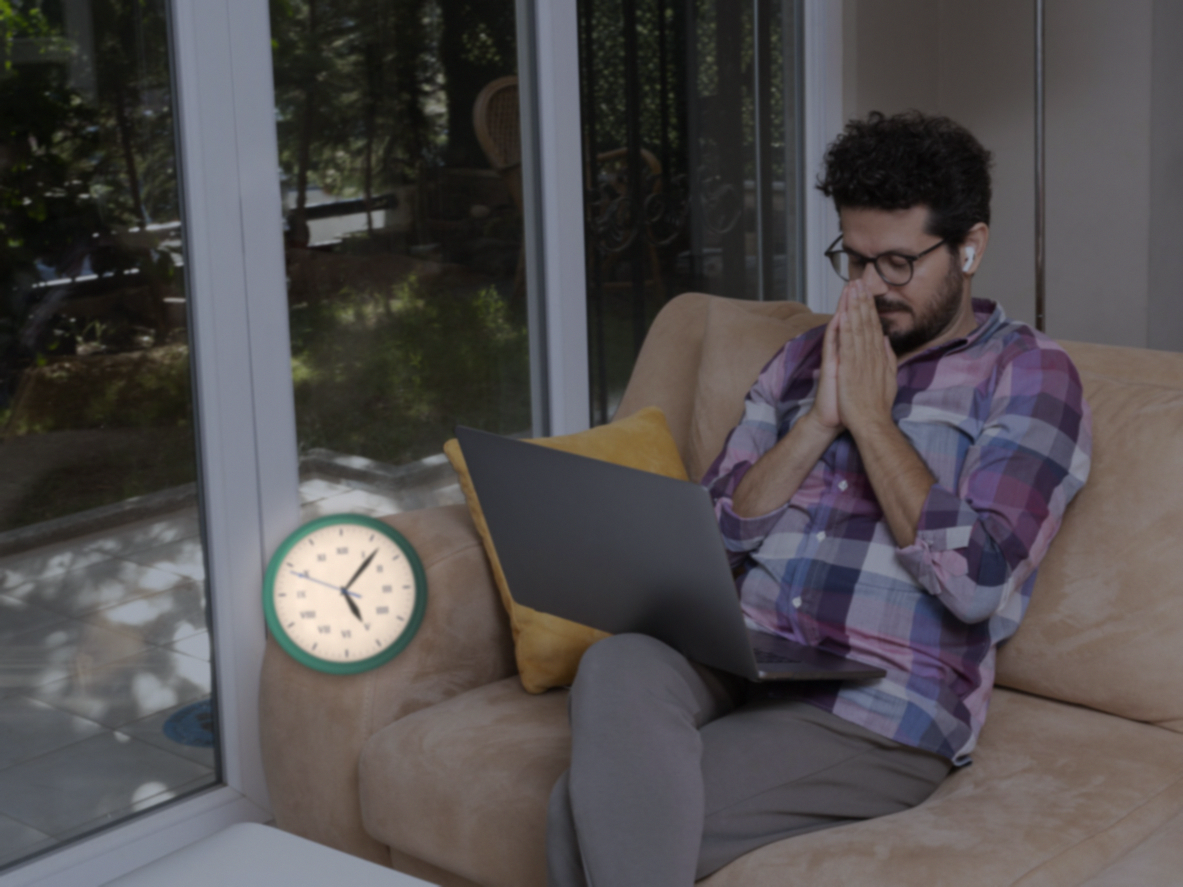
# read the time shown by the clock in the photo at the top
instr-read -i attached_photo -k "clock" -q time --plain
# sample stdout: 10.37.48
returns 5.06.49
